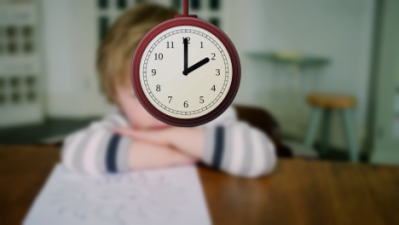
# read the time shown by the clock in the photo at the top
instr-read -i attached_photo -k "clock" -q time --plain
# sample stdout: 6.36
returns 2.00
